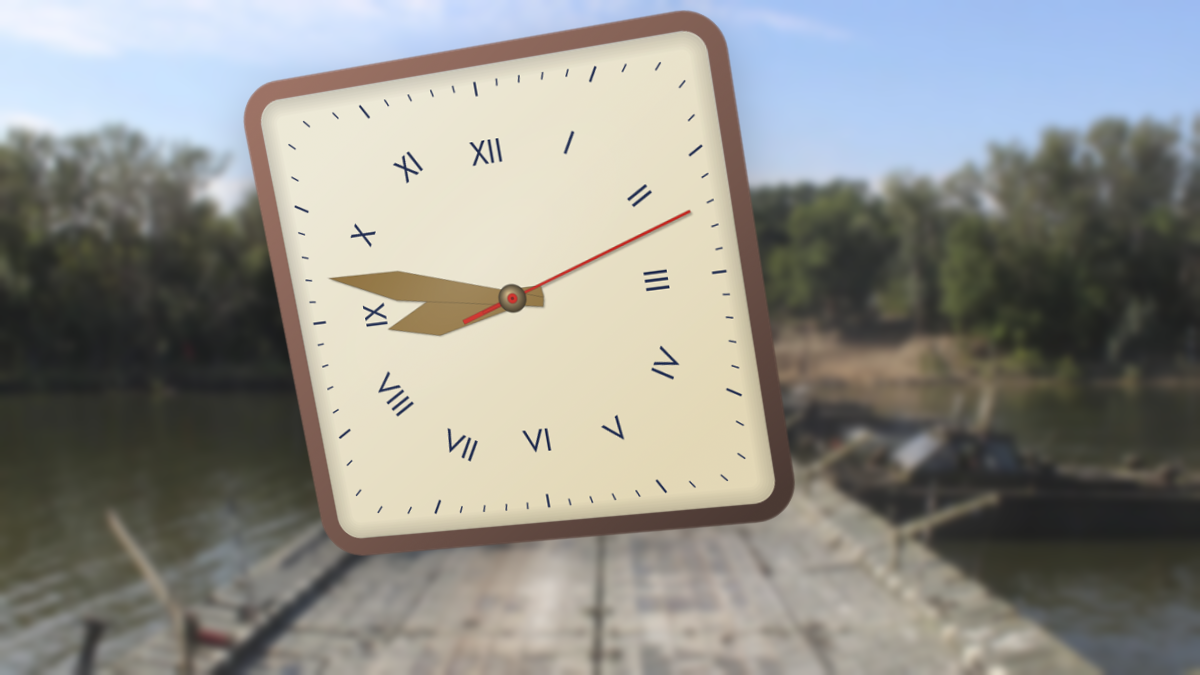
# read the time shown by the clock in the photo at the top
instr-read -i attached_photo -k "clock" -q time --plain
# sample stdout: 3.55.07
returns 8.47.12
